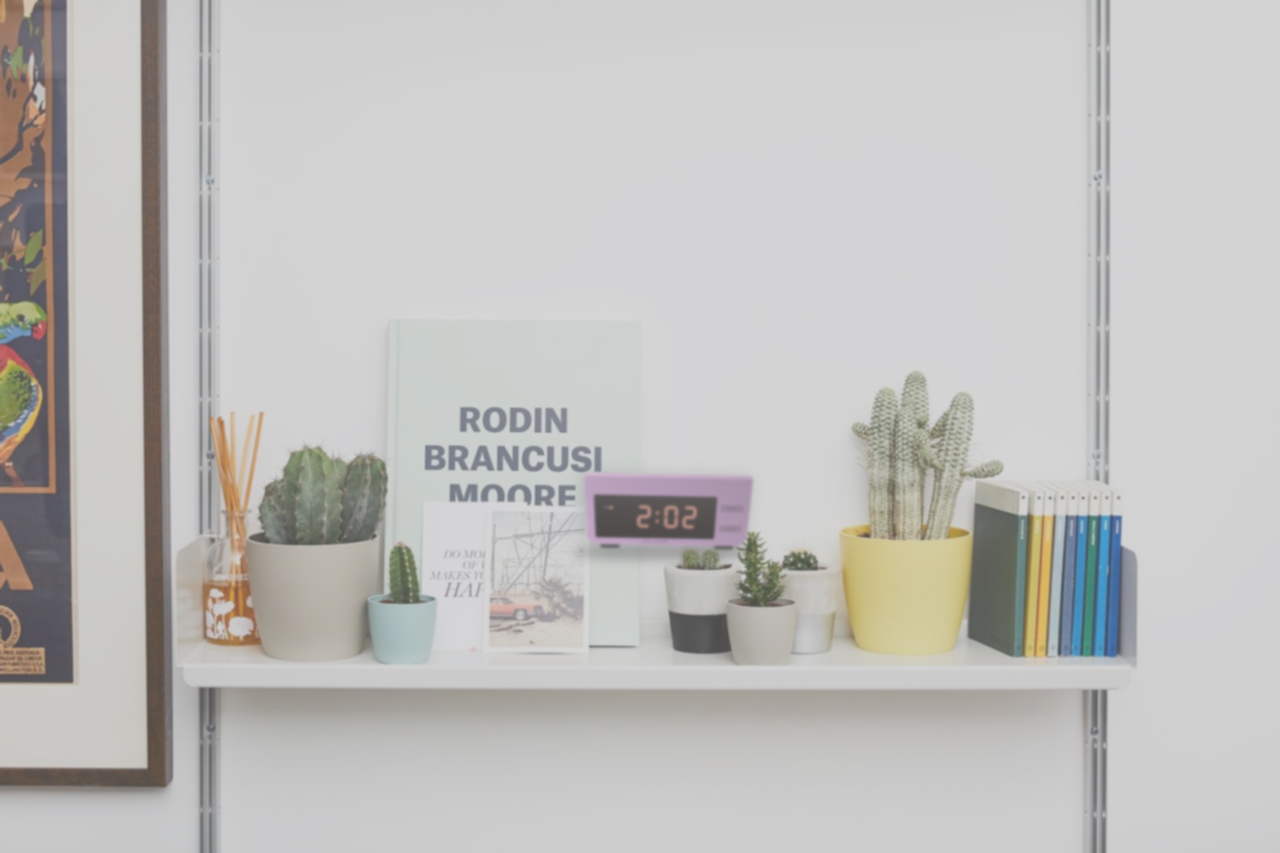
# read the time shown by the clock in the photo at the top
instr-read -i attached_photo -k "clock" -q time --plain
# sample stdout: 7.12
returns 2.02
